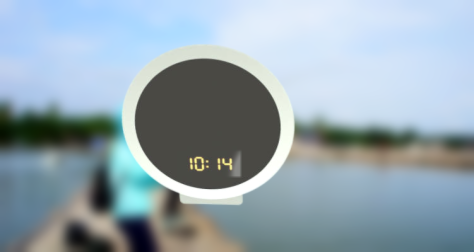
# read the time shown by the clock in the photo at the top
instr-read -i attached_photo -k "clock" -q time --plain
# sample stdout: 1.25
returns 10.14
